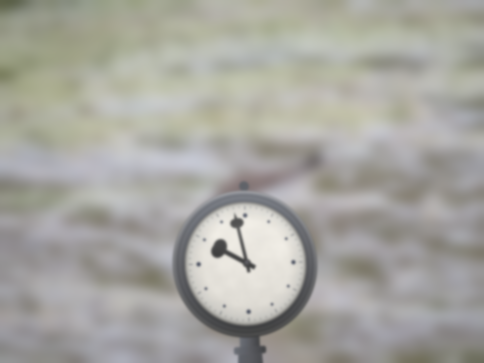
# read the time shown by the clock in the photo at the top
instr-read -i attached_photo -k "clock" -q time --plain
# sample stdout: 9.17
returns 9.58
